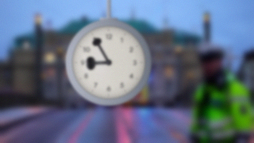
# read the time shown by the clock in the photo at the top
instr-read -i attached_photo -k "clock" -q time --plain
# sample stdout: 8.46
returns 8.55
